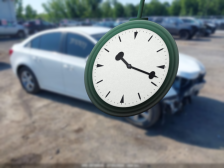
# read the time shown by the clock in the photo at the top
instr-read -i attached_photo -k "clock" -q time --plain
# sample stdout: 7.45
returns 10.18
